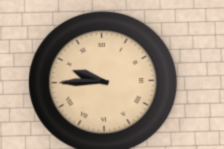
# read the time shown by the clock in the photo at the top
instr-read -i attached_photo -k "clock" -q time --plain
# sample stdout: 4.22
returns 9.45
